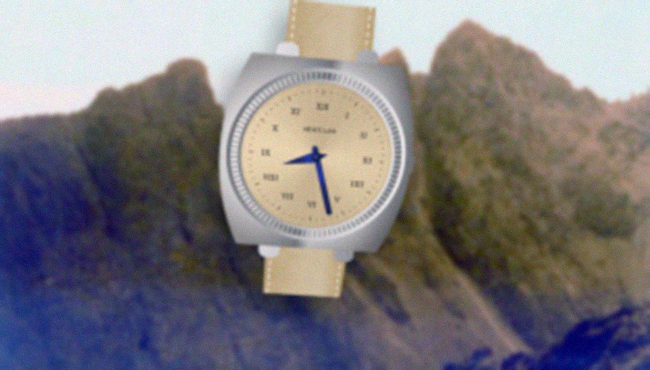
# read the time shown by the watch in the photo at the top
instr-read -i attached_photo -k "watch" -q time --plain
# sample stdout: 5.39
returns 8.27
